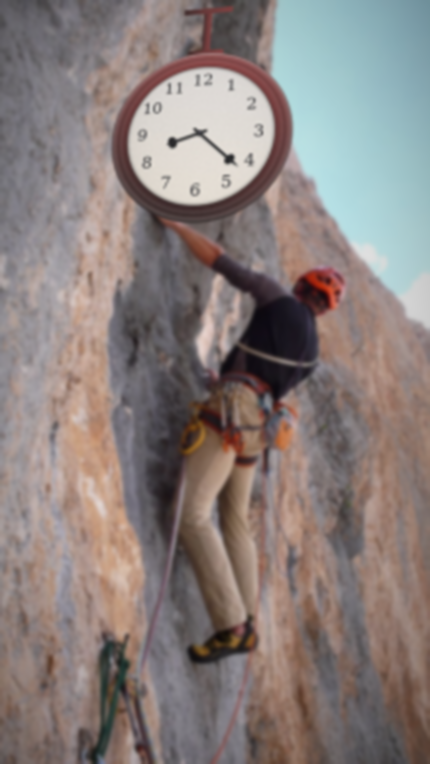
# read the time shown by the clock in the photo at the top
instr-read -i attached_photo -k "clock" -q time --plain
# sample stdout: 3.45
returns 8.22
